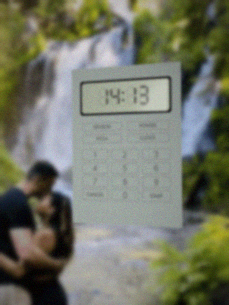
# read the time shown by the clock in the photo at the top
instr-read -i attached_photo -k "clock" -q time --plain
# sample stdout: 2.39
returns 14.13
